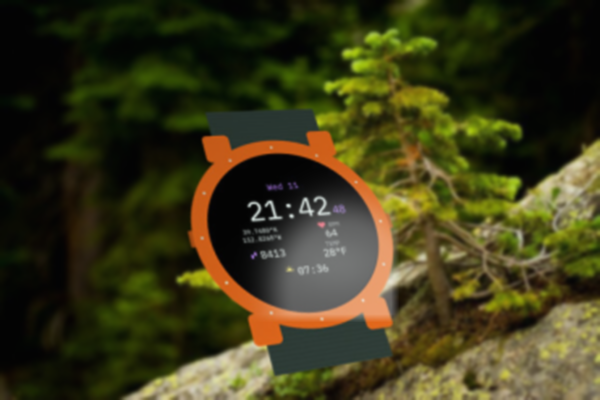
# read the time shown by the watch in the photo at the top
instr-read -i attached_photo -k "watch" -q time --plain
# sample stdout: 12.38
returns 21.42
